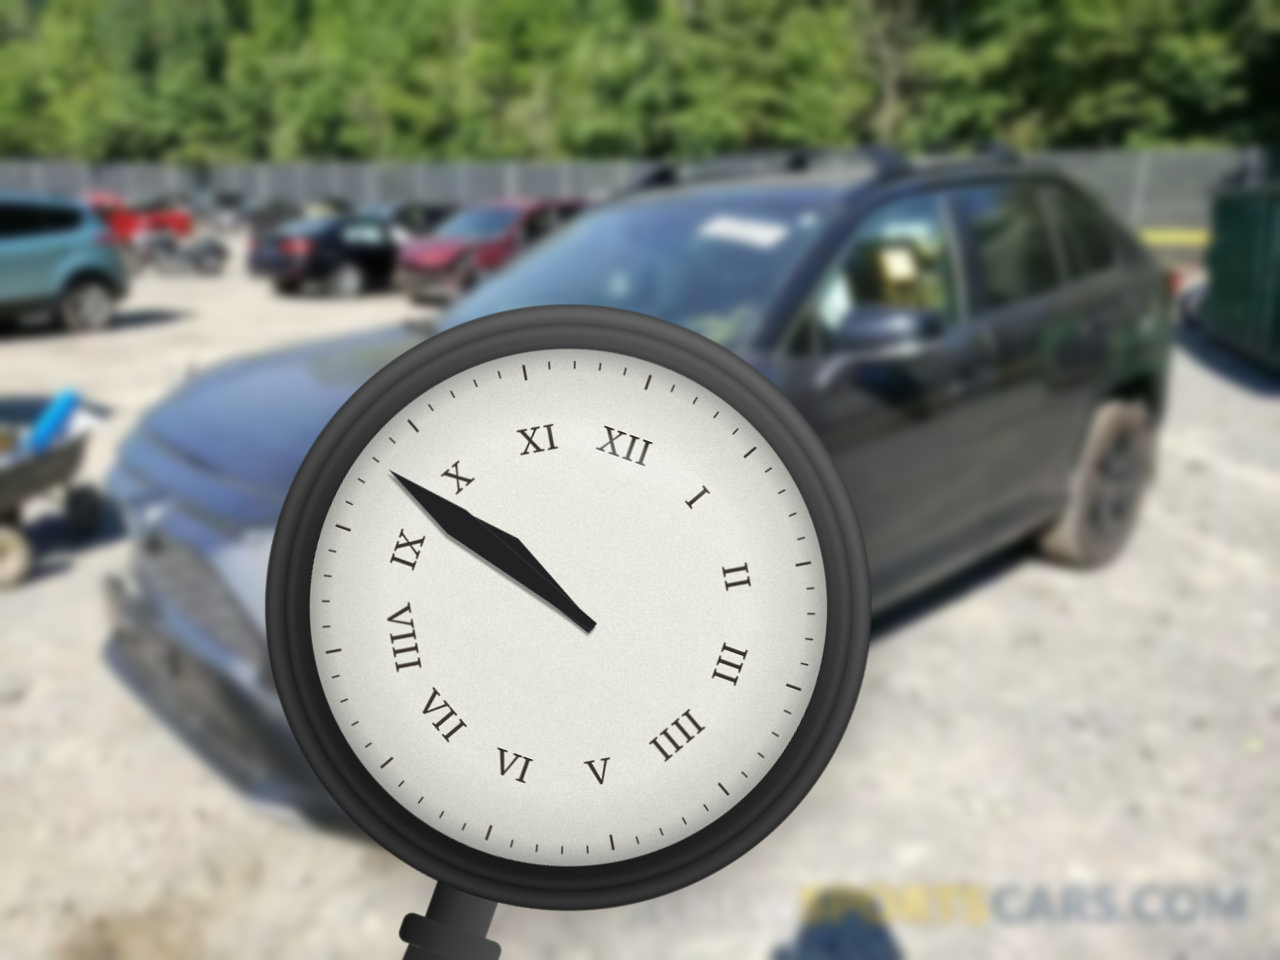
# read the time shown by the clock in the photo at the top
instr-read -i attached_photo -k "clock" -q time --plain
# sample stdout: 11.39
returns 9.48
